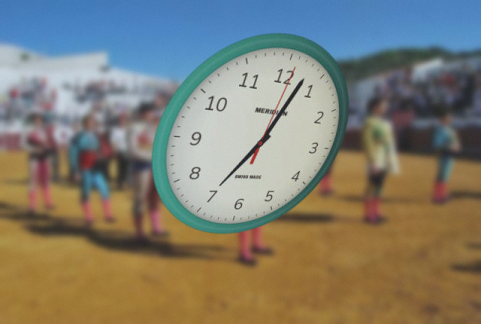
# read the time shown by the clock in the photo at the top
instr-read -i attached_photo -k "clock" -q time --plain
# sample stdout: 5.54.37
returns 7.03.01
